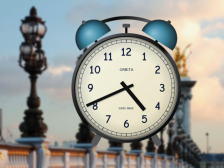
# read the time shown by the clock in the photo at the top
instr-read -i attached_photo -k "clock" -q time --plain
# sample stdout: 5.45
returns 4.41
